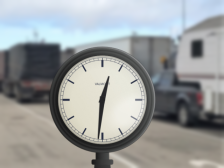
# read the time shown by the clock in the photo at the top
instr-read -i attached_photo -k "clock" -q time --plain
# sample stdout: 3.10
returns 12.31
